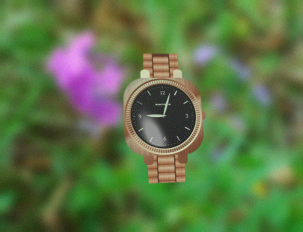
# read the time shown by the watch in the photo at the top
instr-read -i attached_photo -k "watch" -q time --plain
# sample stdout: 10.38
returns 9.03
